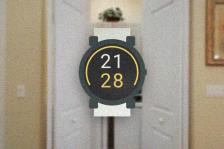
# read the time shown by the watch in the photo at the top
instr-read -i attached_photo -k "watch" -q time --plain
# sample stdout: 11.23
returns 21.28
